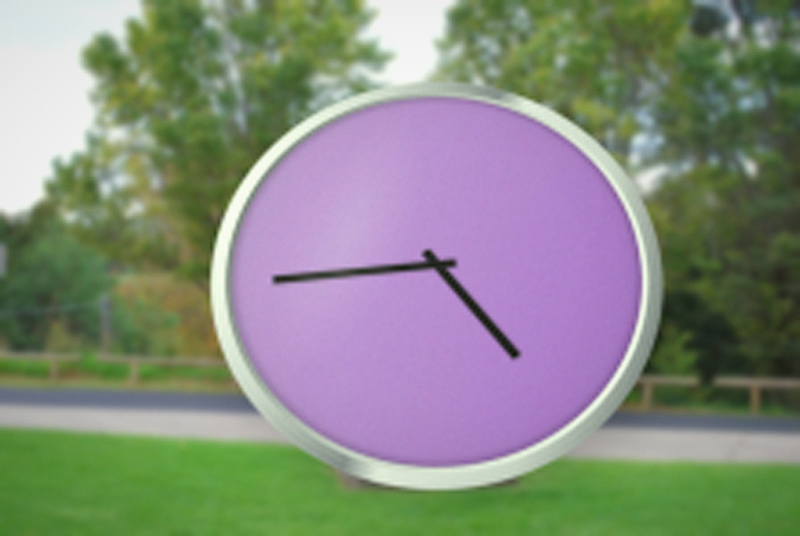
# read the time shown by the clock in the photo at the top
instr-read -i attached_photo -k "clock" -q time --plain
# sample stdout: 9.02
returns 4.44
